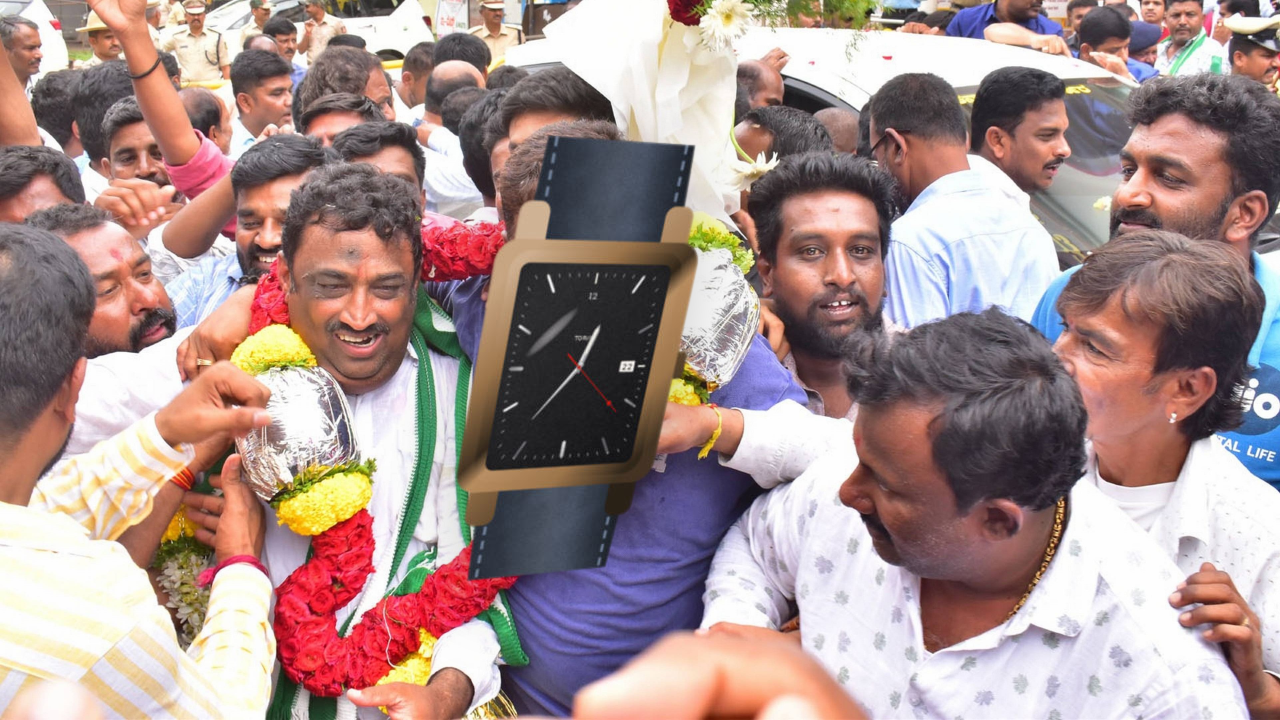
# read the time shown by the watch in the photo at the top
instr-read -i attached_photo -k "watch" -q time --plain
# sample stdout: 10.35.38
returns 12.36.22
